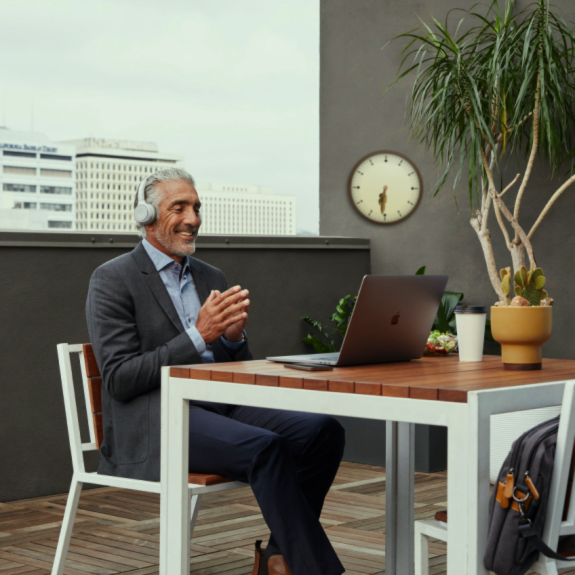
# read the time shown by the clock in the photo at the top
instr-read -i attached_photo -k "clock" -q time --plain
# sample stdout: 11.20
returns 6.31
